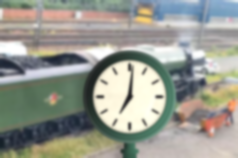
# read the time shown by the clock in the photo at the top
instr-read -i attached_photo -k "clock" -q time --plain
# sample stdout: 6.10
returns 7.01
